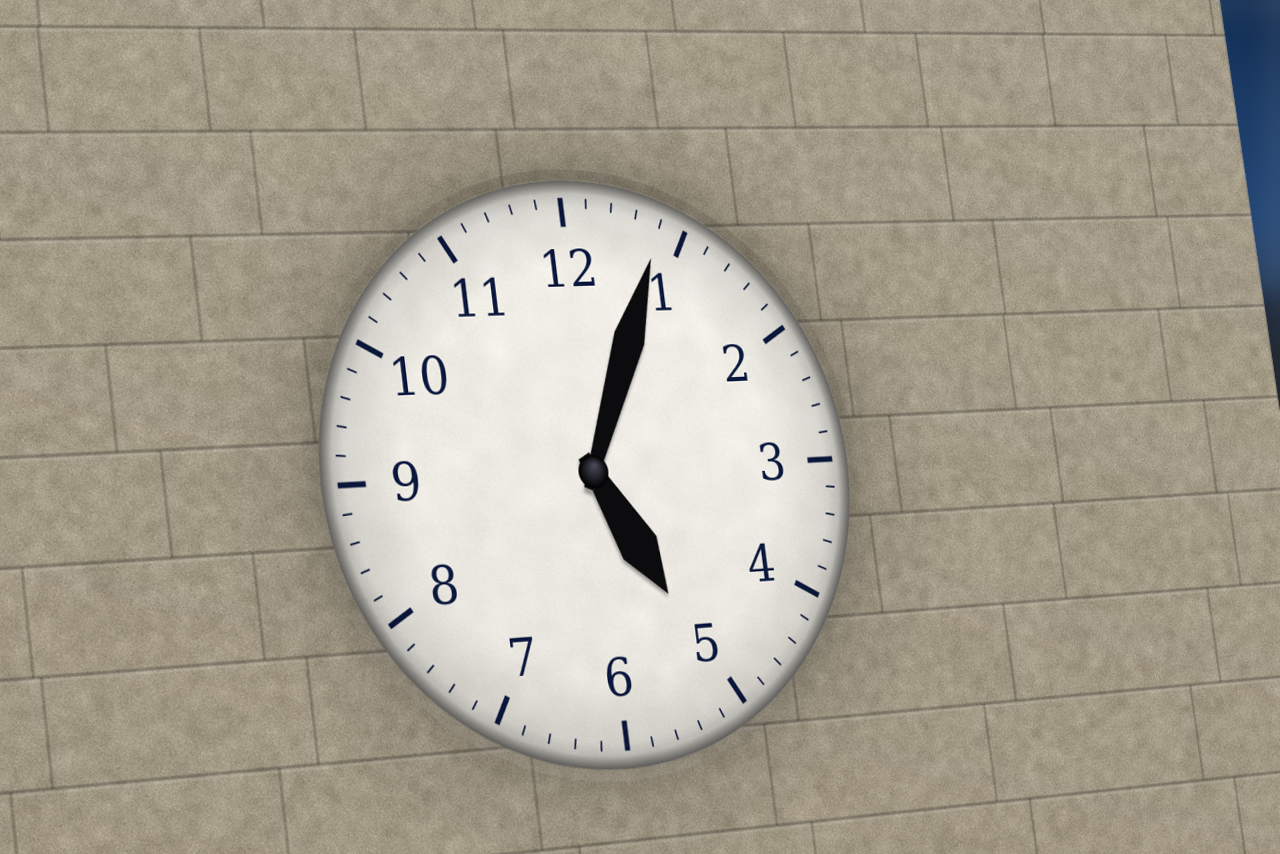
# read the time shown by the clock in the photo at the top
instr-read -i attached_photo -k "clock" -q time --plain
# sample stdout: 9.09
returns 5.04
